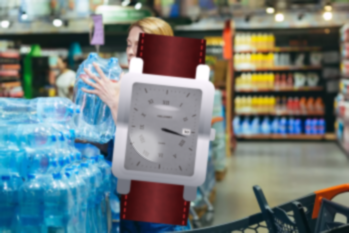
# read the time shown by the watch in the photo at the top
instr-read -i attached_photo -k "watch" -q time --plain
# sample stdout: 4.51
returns 3.17
